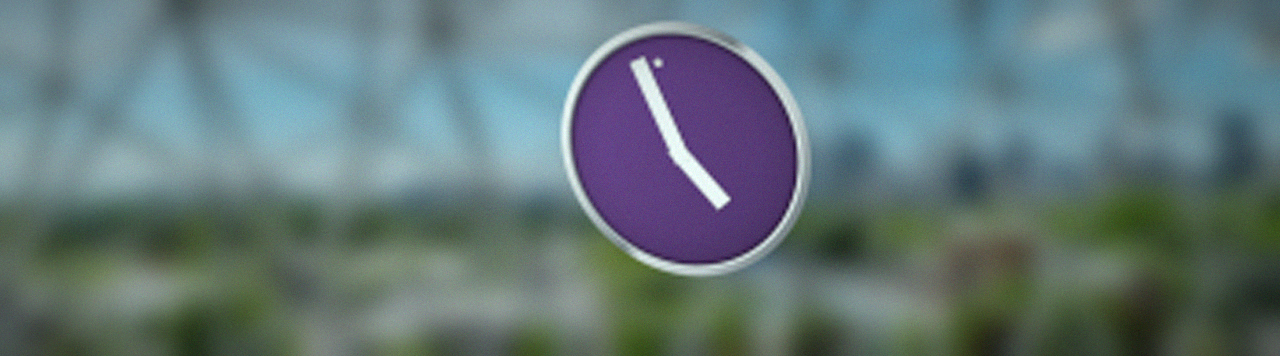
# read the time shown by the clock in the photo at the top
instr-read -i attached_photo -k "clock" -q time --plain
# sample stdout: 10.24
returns 4.58
